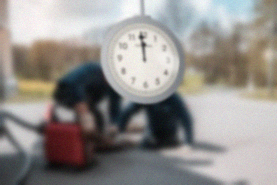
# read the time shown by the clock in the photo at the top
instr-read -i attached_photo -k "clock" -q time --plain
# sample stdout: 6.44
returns 11.59
